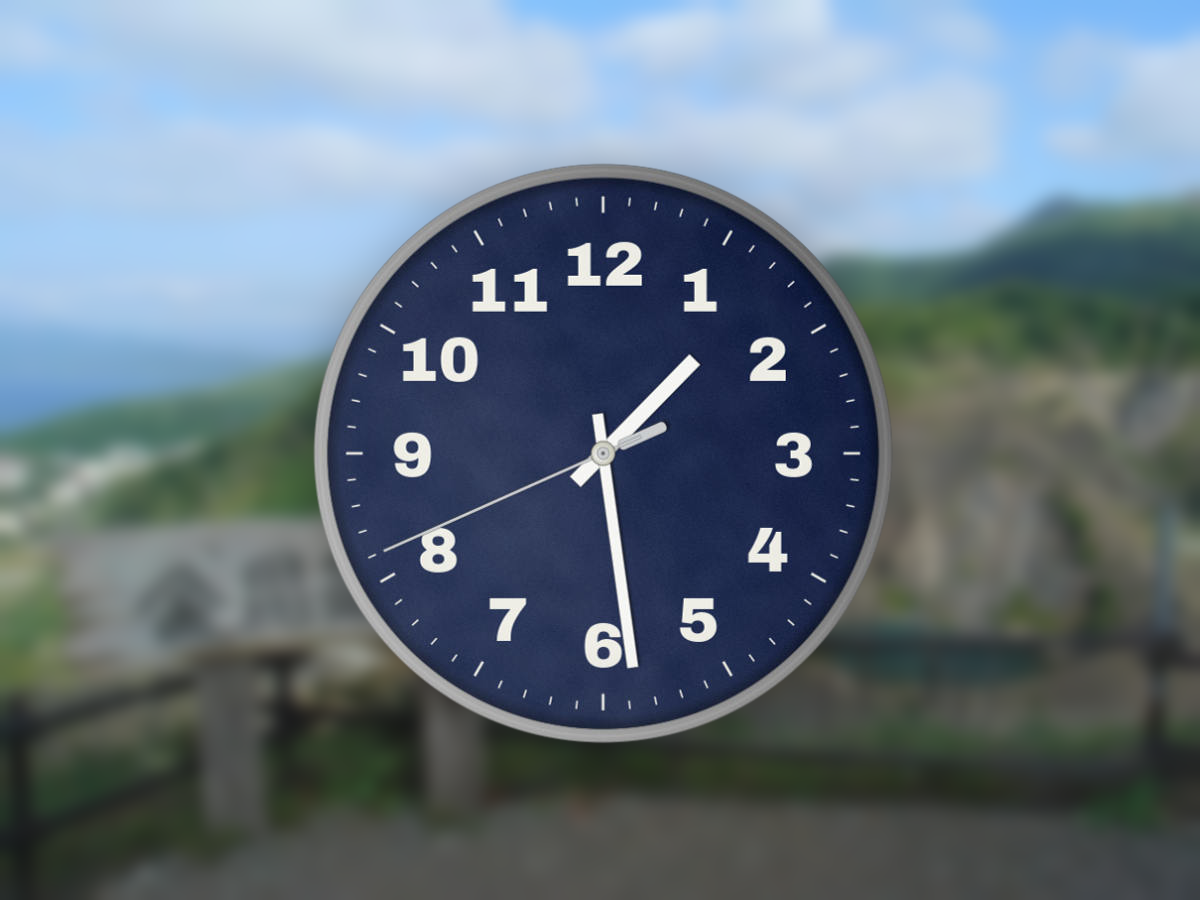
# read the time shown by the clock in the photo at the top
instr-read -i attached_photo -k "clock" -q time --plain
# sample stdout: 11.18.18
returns 1.28.41
